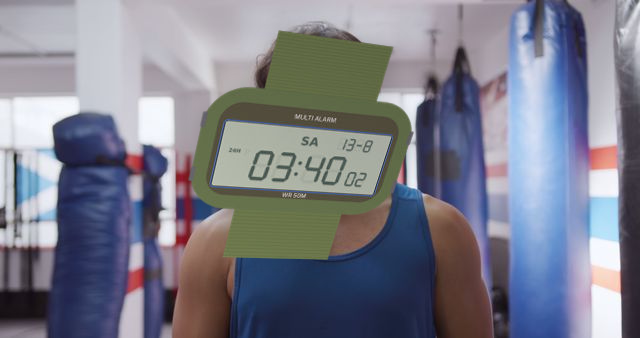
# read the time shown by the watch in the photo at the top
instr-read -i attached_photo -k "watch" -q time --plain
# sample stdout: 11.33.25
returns 3.40.02
